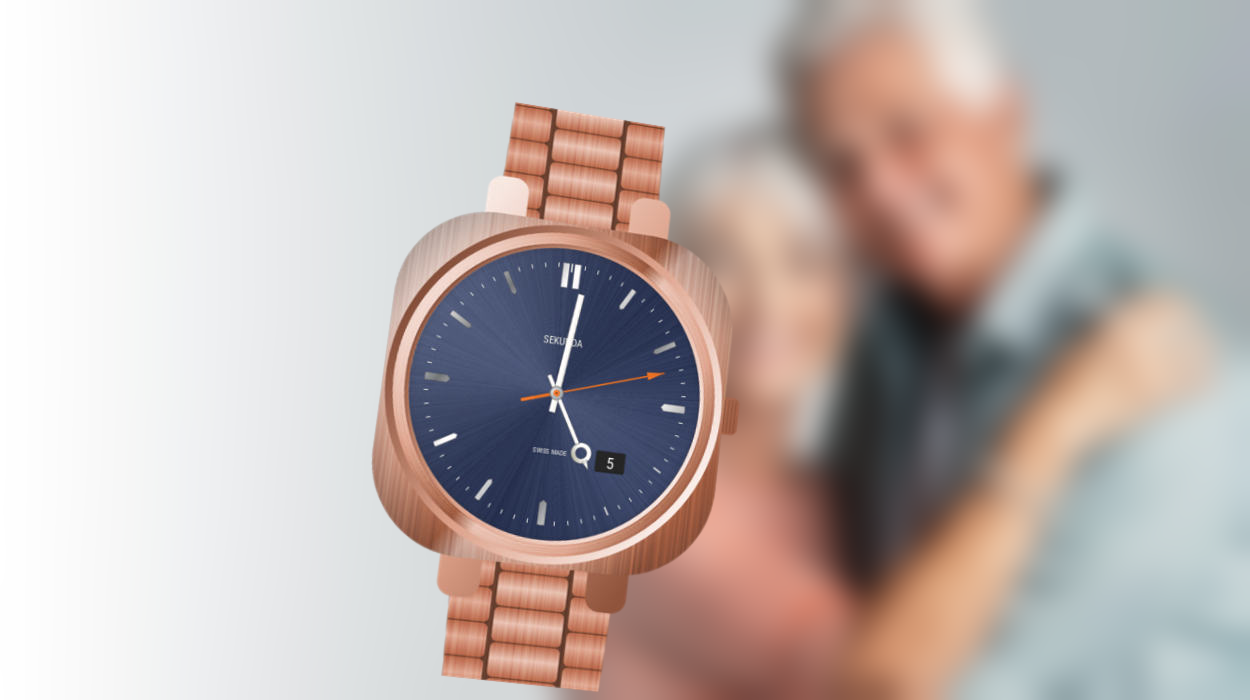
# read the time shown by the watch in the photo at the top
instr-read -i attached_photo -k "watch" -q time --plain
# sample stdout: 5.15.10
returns 5.01.12
